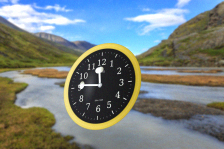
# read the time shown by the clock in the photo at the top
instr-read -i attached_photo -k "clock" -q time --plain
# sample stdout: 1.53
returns 11.46
